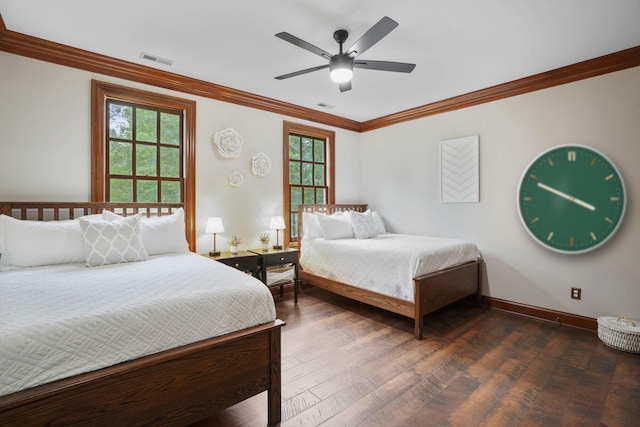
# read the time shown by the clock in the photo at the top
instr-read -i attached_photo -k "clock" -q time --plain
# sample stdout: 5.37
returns 3.49
